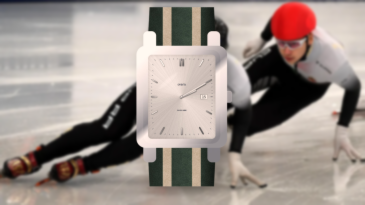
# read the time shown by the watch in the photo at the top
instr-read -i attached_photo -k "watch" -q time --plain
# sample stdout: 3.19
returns 2.10
